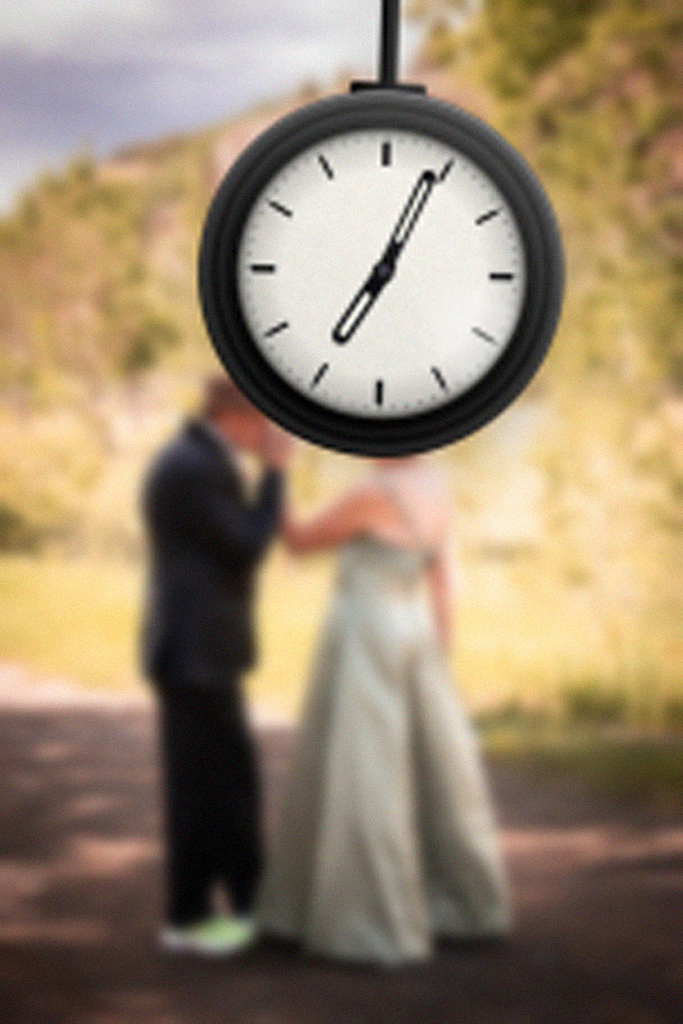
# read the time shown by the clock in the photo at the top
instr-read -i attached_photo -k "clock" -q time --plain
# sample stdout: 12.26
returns 7.04
